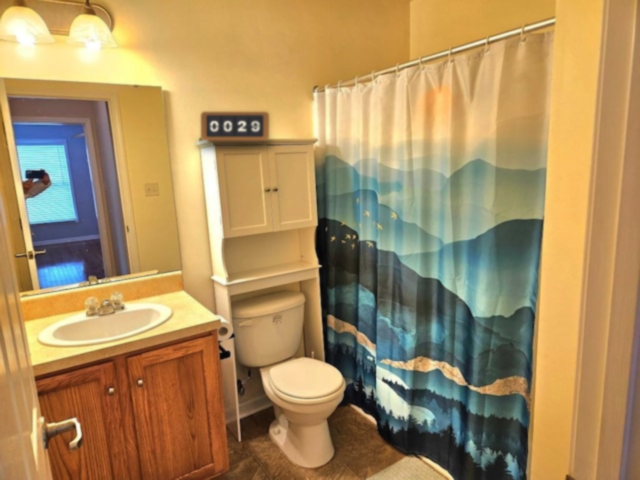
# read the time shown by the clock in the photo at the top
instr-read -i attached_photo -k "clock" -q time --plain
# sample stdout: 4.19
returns 0.29
